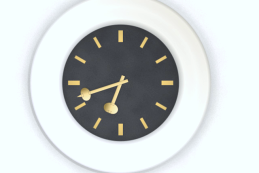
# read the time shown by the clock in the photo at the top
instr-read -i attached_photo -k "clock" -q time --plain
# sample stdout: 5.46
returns 6.42
